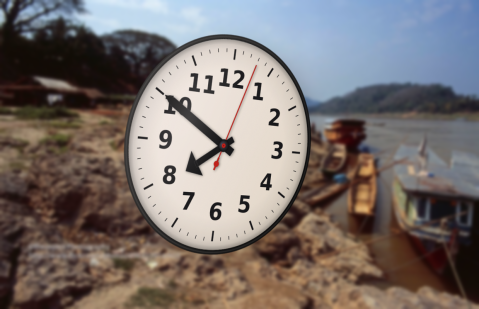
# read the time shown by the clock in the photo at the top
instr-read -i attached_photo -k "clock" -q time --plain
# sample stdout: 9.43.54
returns 7.50.03
